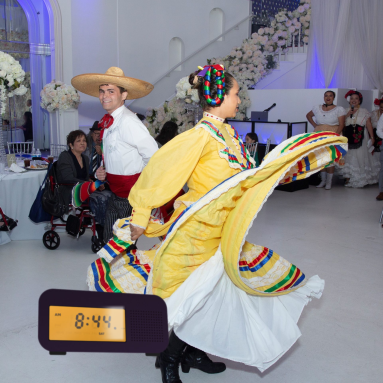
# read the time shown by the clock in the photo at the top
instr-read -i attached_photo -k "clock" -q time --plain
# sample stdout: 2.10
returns 8.44
